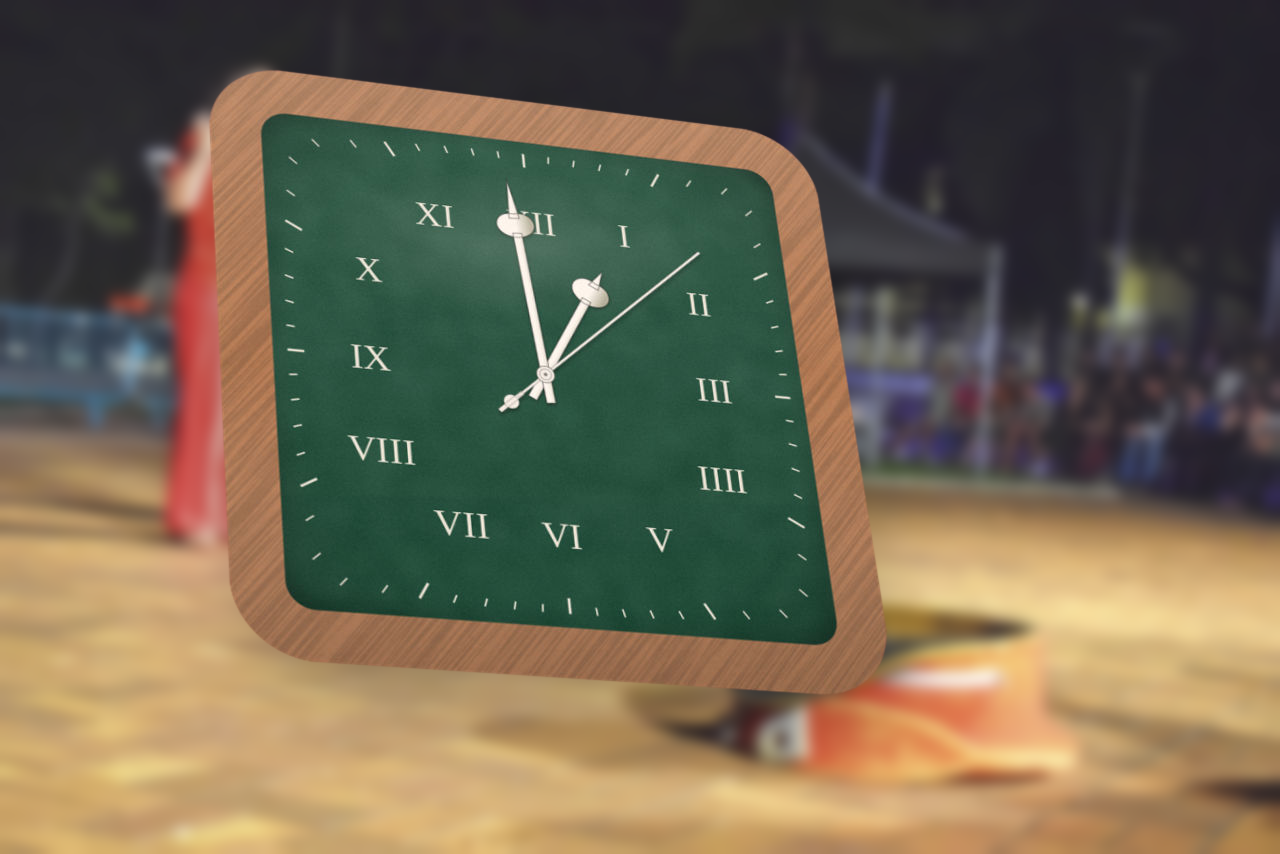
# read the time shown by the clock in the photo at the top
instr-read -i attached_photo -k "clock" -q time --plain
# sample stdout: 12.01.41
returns 12.59.08
